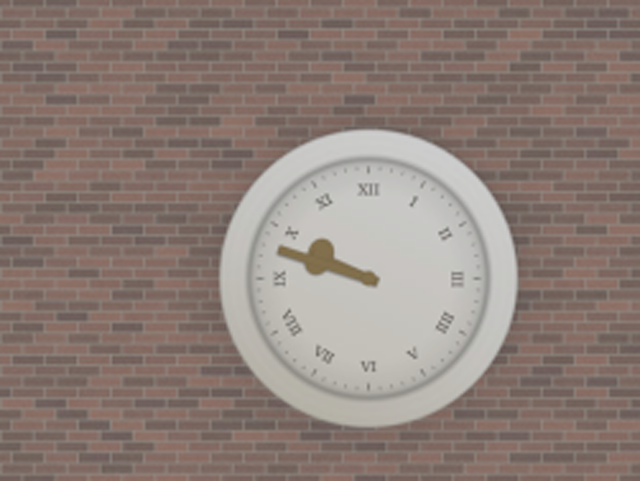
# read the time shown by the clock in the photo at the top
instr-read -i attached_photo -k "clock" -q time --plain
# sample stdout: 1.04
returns 9.48
